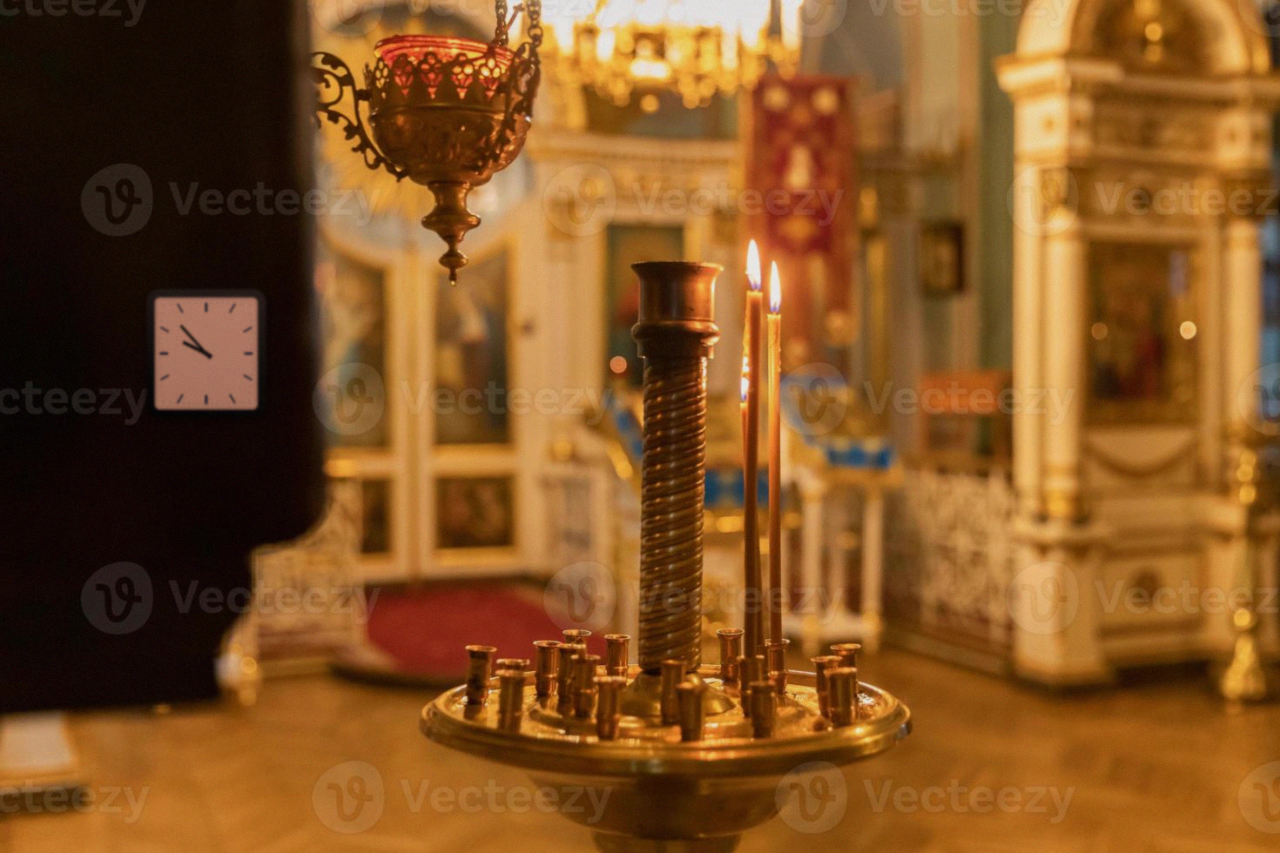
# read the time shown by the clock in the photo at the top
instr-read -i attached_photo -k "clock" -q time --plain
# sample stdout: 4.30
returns 9.53
